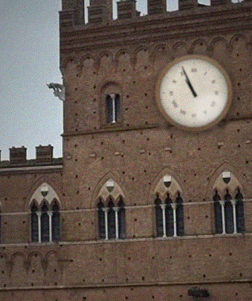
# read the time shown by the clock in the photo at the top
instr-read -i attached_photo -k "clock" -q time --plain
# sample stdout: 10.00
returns 10.56
